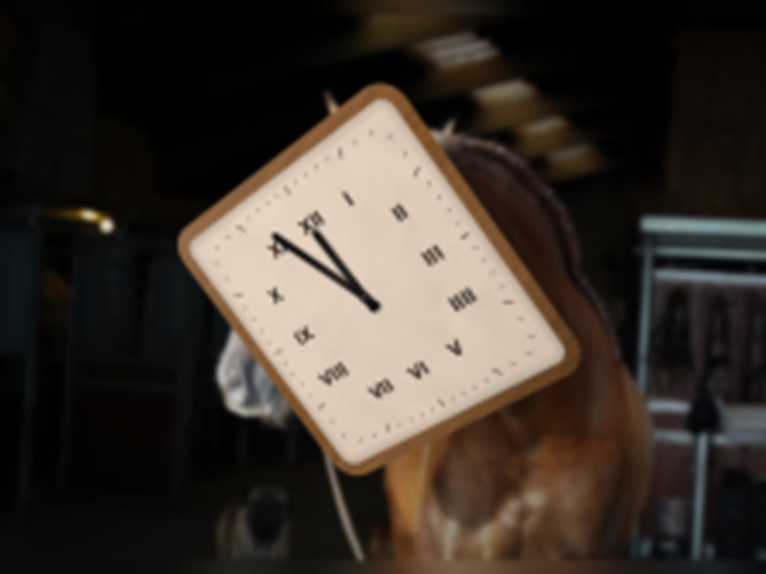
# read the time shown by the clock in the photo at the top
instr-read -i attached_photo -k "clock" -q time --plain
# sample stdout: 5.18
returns 11.56
